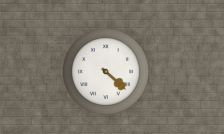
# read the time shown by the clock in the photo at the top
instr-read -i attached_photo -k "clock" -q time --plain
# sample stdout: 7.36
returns 4.22
